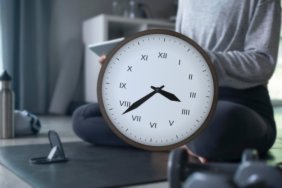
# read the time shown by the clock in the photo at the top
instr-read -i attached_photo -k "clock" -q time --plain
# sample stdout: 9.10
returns 3.38
